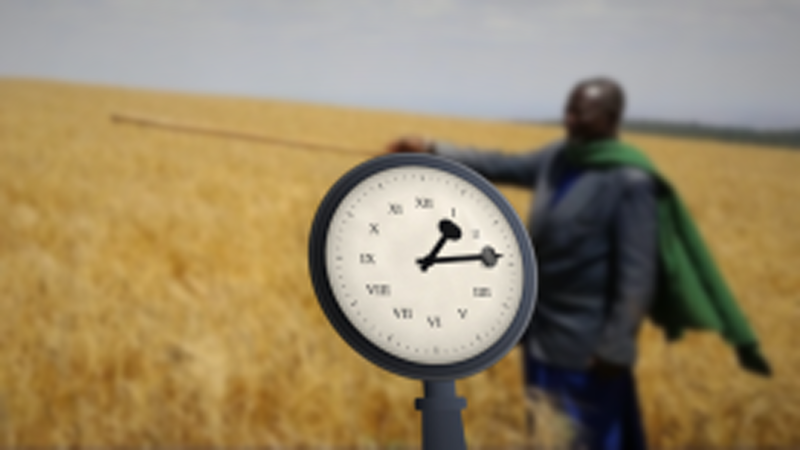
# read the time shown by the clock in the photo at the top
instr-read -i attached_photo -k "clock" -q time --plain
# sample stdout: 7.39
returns 1.14
